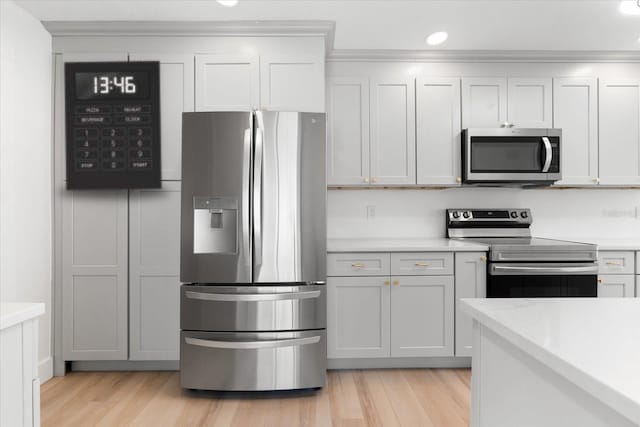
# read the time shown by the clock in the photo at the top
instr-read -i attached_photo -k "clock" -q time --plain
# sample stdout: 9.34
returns 13.46
